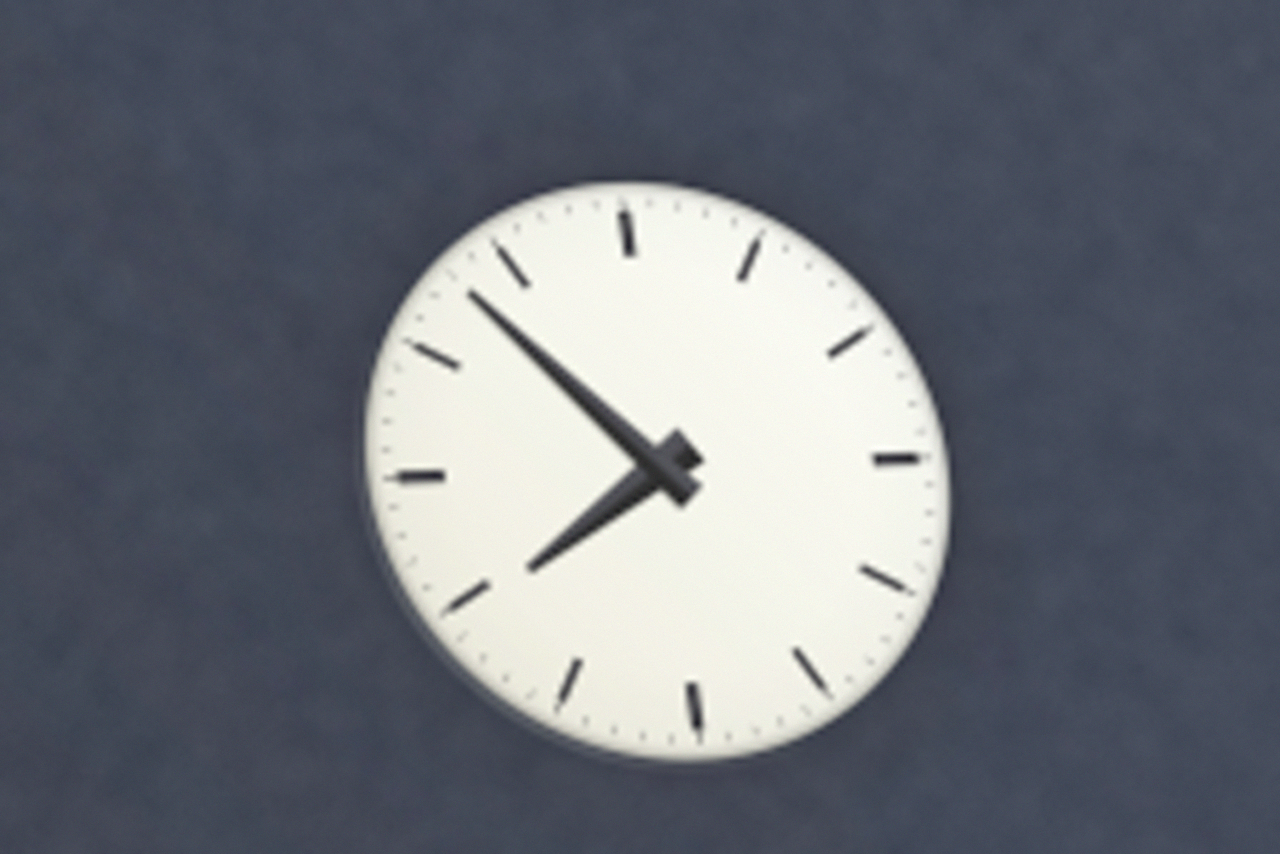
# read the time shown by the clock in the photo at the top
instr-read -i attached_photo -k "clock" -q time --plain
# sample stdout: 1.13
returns 7.53
